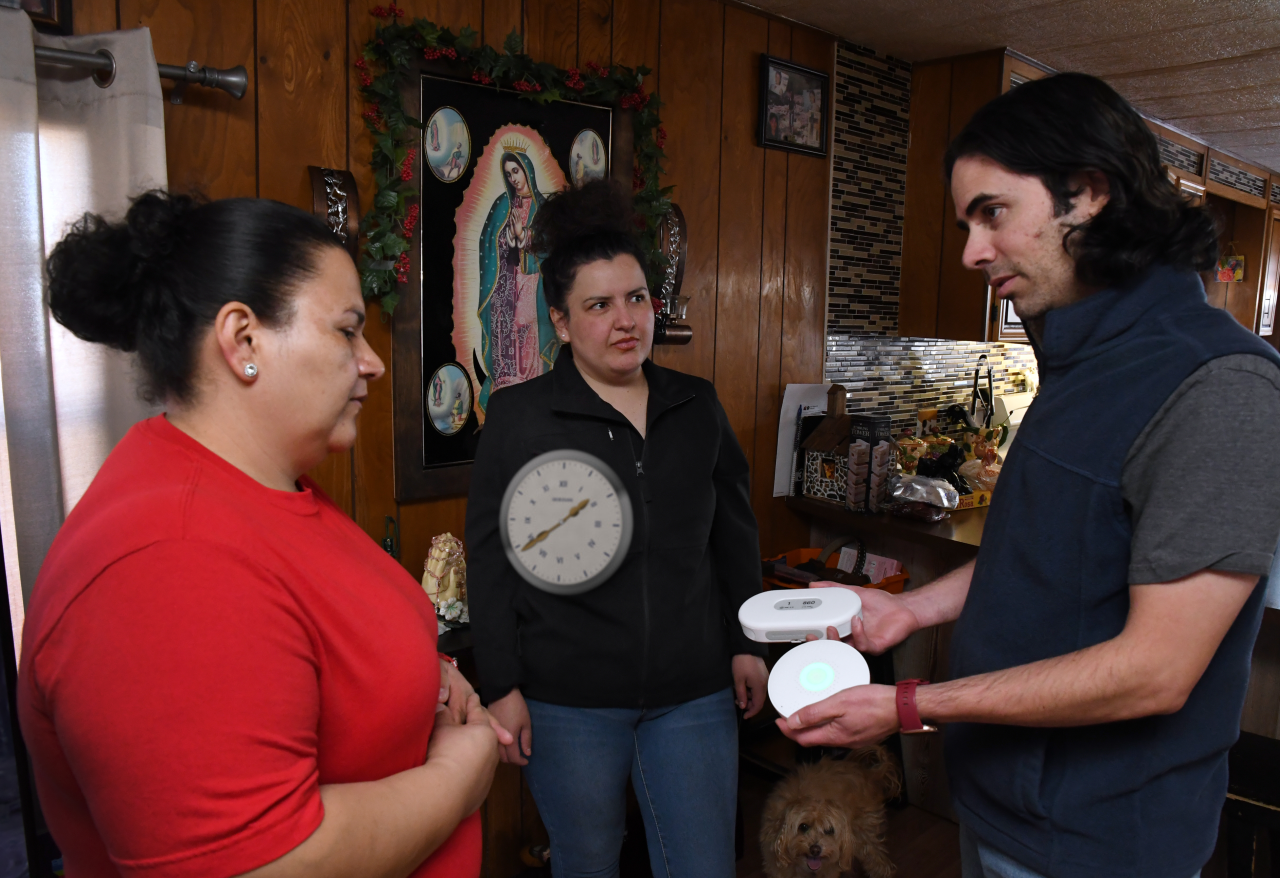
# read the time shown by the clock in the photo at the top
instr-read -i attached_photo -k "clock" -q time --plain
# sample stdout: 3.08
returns 1.39
